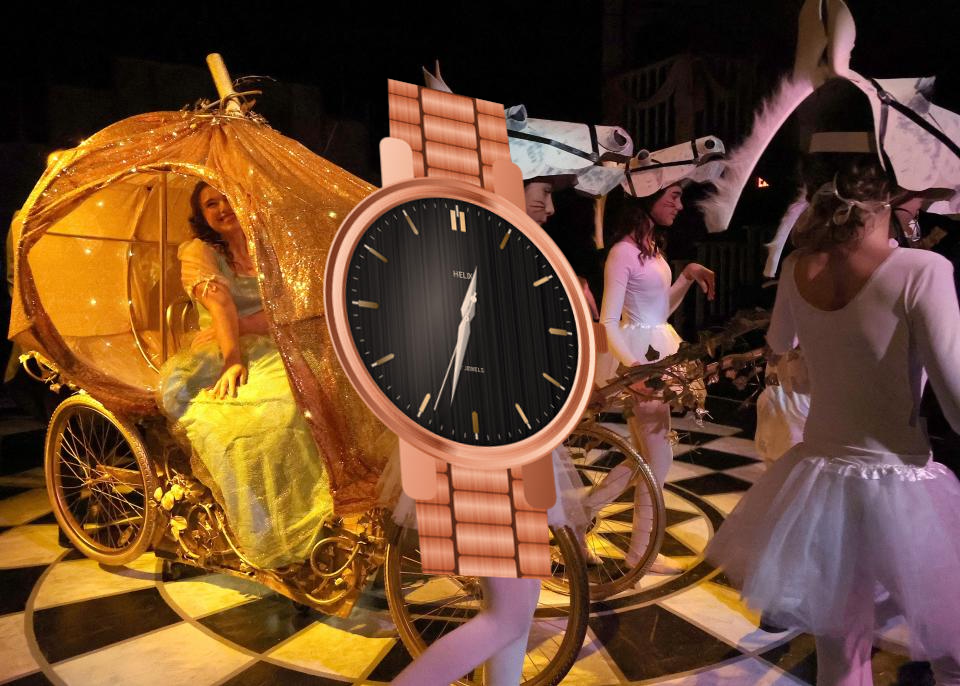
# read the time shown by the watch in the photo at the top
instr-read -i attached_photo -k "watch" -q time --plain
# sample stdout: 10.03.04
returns 12.32.34
